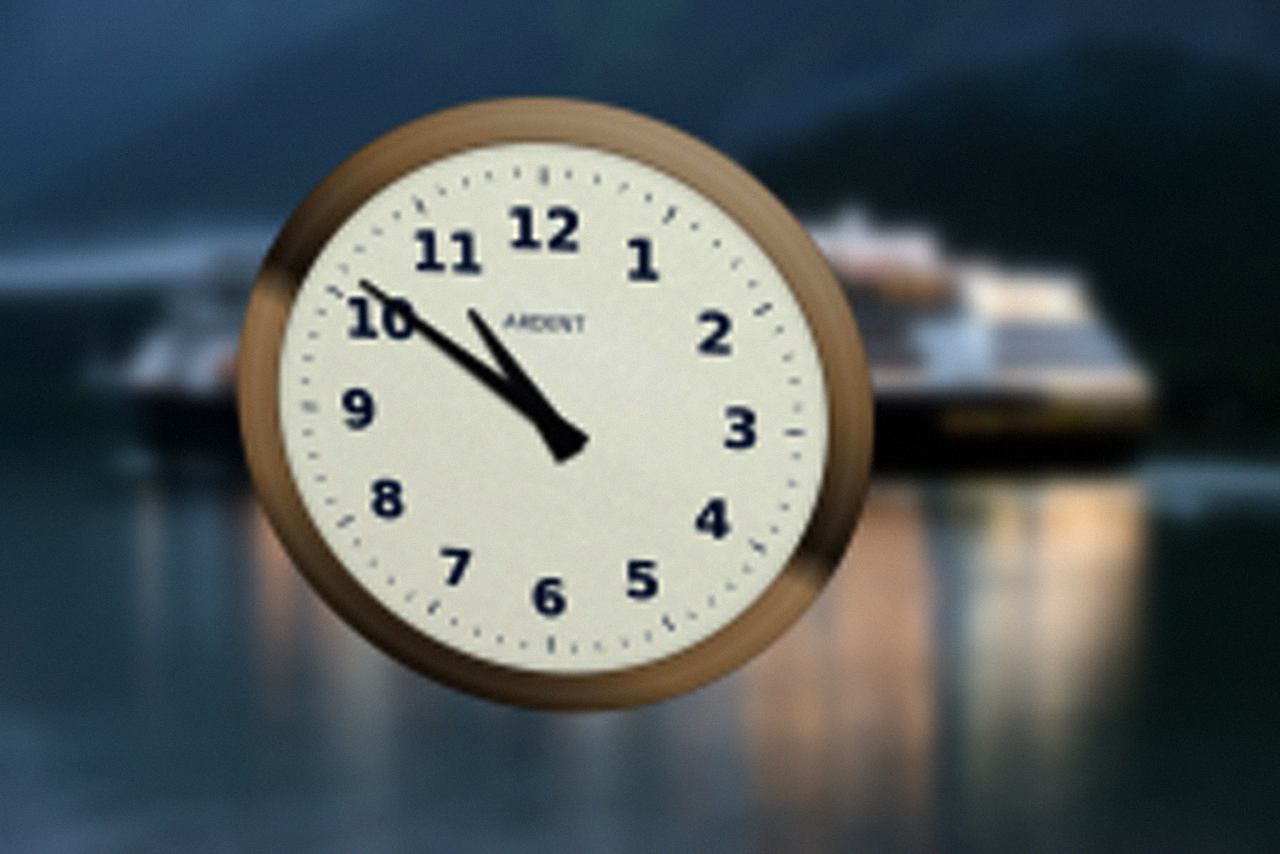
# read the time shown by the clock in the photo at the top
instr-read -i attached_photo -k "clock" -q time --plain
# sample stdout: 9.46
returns 10.51
